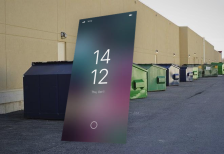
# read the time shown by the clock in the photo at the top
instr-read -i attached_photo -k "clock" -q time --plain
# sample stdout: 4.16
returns 14.12
